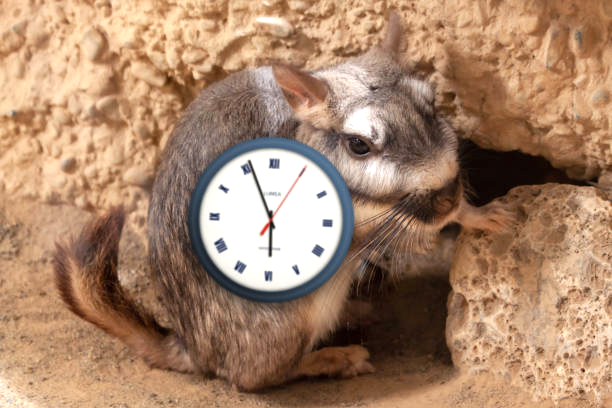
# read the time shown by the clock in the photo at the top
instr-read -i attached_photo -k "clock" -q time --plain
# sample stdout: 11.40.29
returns 5.56.05
